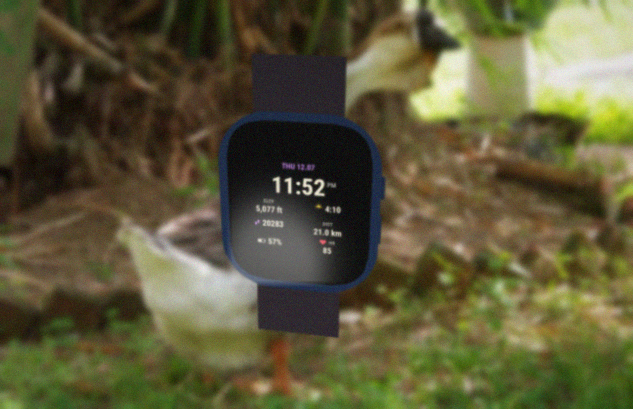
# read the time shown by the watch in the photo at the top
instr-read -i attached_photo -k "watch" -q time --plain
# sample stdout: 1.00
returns 11.52
